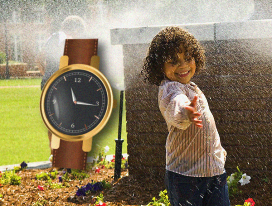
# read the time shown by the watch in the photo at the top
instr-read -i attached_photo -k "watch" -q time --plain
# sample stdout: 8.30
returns 11.16
